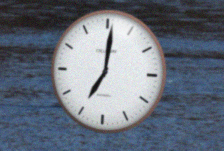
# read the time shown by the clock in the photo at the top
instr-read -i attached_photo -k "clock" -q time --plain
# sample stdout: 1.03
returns 7.01
